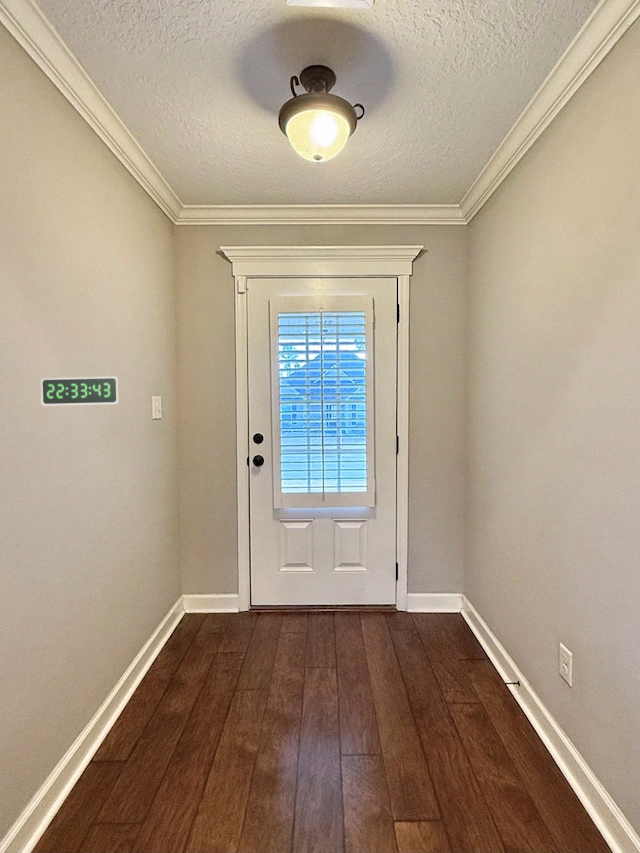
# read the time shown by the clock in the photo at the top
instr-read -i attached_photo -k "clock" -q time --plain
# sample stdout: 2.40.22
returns 22.33.43
